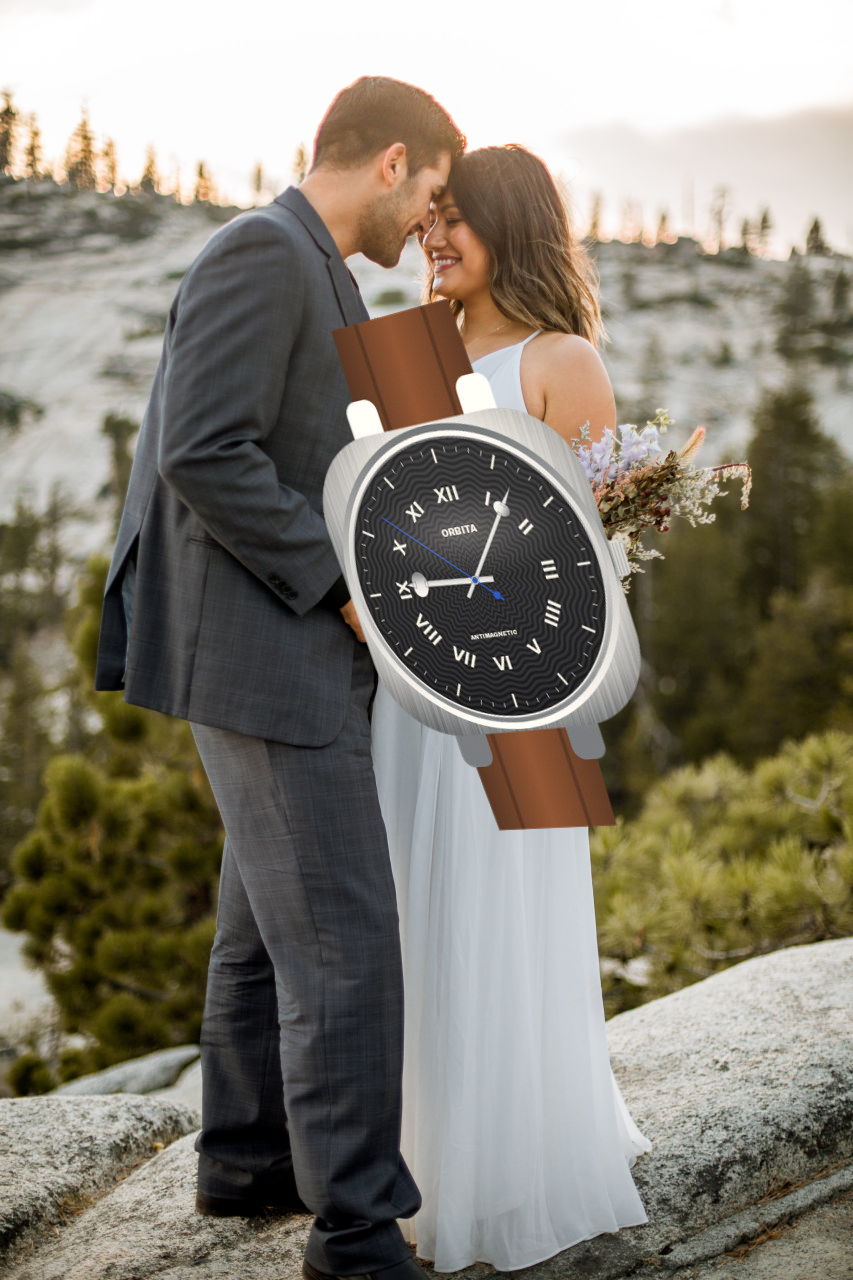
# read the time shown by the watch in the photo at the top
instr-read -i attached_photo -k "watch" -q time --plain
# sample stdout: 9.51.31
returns 9.06.52
